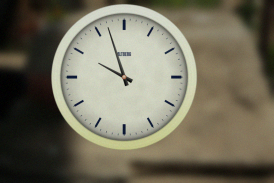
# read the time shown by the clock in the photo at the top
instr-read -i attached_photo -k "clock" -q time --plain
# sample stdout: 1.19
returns 9.57
